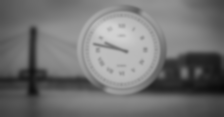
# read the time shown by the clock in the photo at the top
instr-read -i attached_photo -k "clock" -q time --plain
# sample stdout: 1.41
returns 9.47
